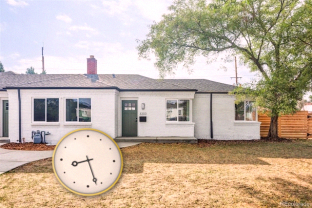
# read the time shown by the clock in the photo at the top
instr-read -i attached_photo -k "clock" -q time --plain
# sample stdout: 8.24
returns 8.27
